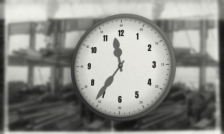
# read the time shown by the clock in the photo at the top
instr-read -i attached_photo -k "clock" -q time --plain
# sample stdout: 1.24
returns 11.36
